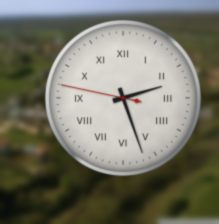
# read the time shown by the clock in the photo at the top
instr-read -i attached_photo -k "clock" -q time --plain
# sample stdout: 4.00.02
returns 2.26.47
